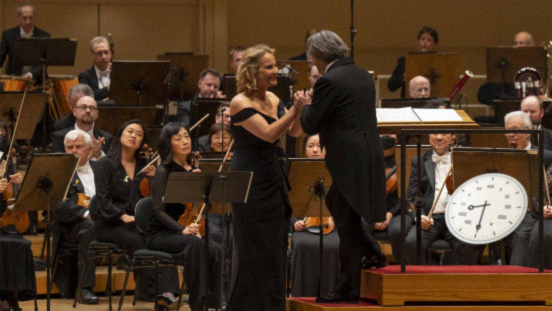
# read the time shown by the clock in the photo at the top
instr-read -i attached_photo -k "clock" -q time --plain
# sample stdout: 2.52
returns 8.30
